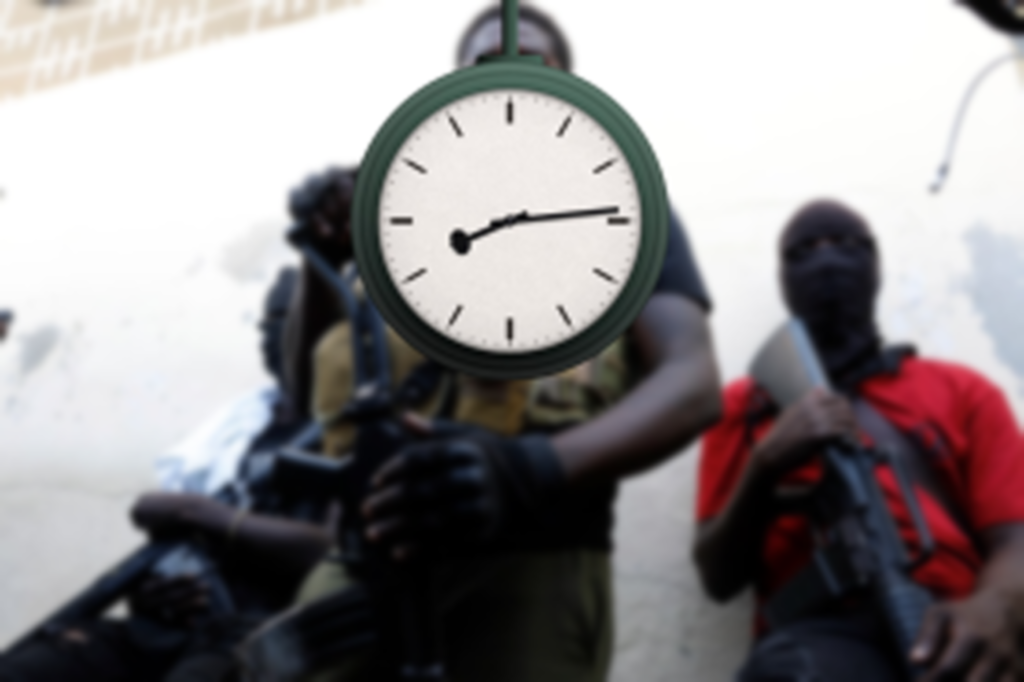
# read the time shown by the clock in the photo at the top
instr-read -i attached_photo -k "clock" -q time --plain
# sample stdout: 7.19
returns 8.14
